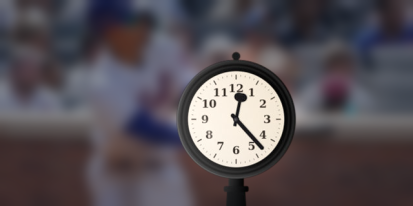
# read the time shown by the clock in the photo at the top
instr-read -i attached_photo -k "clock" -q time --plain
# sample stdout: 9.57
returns 12.23
